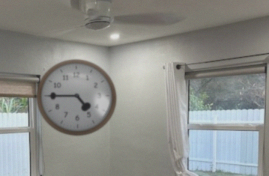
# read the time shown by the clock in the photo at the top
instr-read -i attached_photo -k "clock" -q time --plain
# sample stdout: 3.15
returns 4.45
